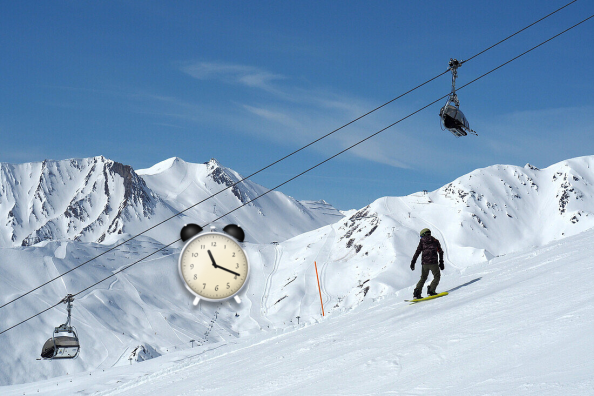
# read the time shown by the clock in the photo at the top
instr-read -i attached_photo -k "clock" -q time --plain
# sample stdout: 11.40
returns 11.19
